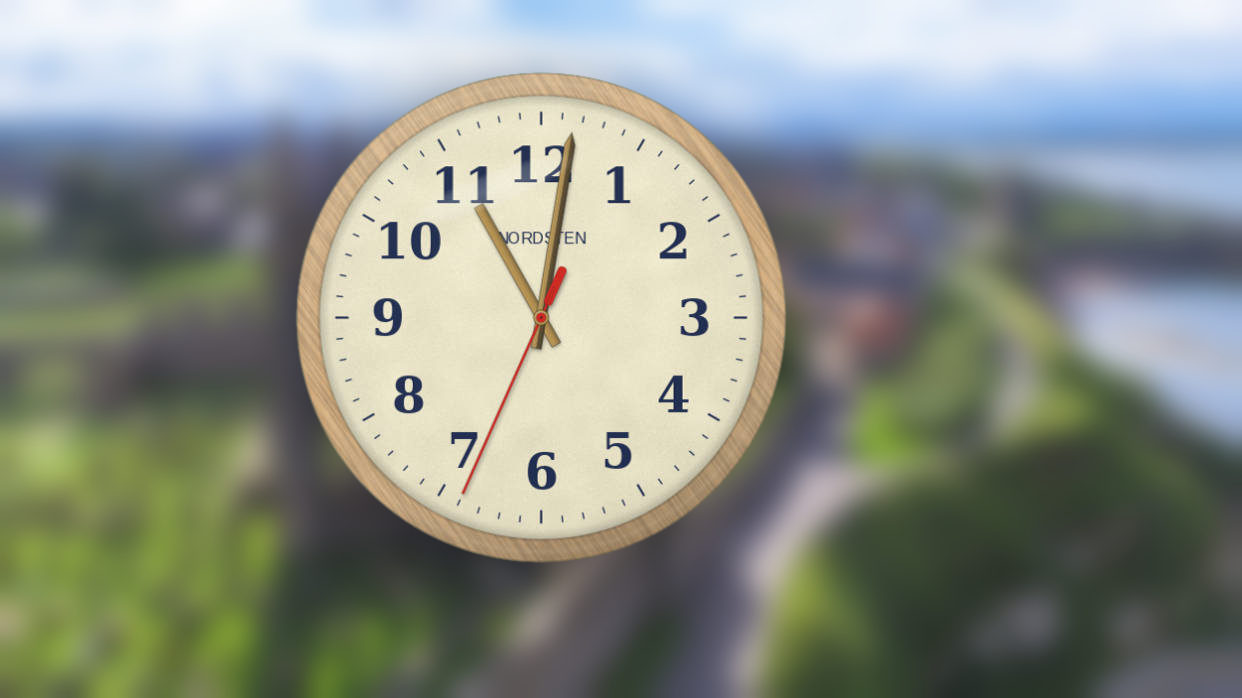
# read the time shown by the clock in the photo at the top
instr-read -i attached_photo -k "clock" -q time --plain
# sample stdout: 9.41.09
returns 11.01.34
